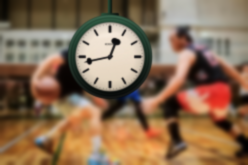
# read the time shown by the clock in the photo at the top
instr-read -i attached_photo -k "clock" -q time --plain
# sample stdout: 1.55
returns 12.43
